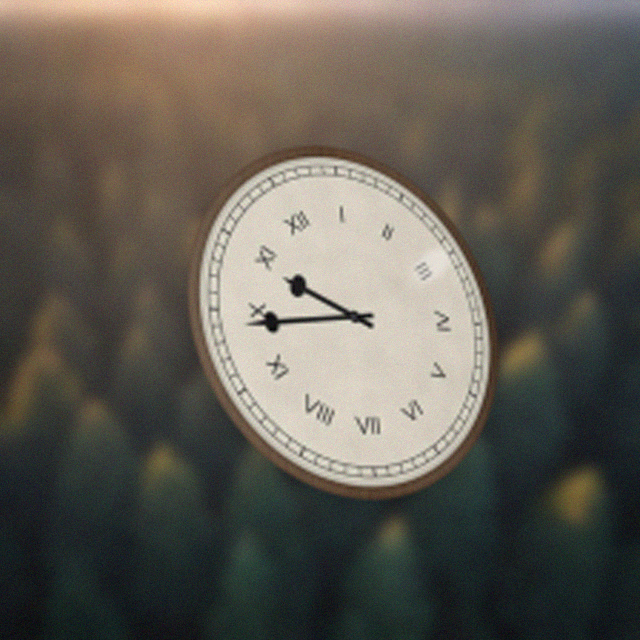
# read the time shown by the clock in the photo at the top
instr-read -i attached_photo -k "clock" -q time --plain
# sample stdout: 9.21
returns 10.49
